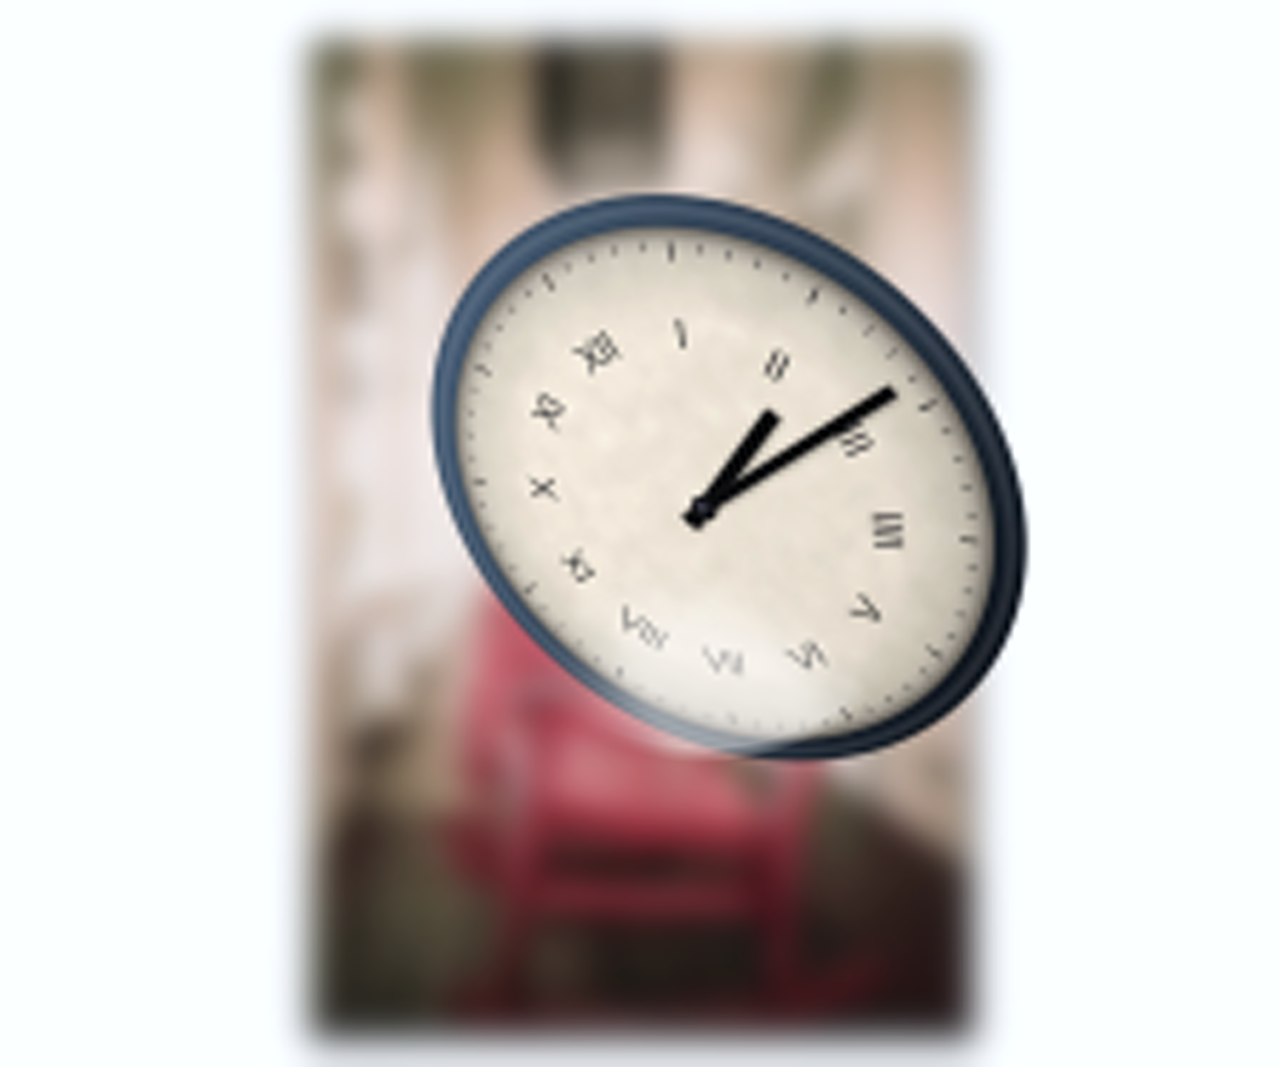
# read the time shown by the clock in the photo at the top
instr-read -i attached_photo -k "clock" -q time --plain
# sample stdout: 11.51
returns 2.14
